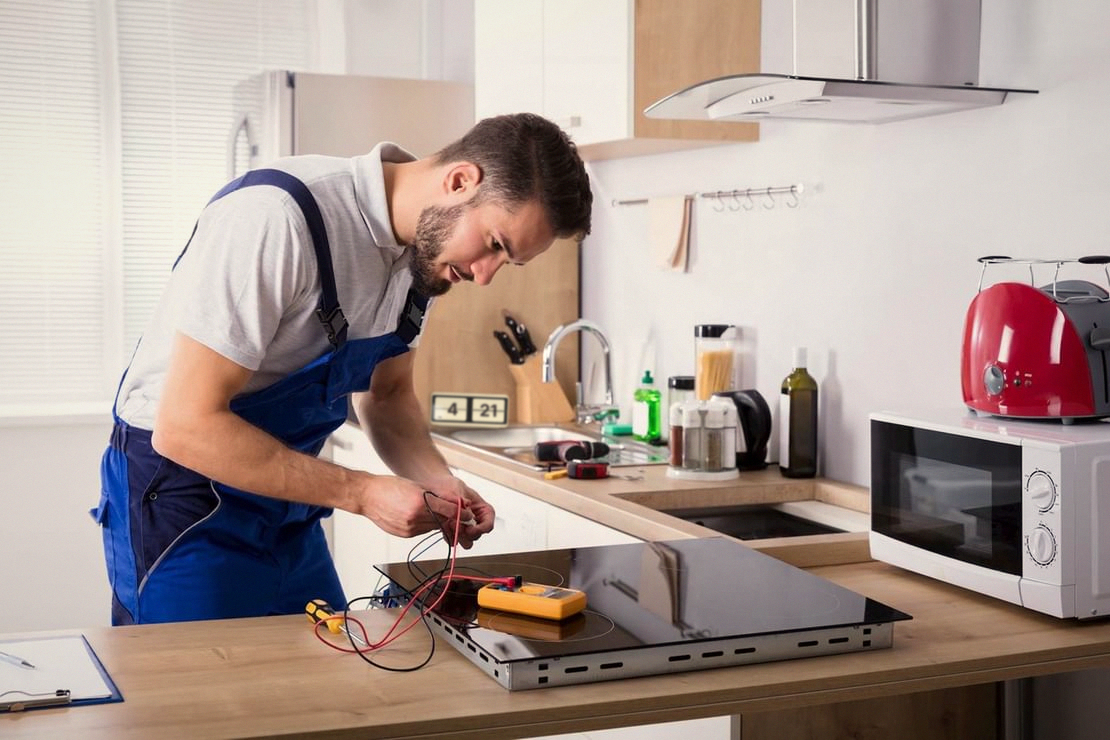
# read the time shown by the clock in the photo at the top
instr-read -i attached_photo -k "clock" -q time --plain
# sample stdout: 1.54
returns 4.21
